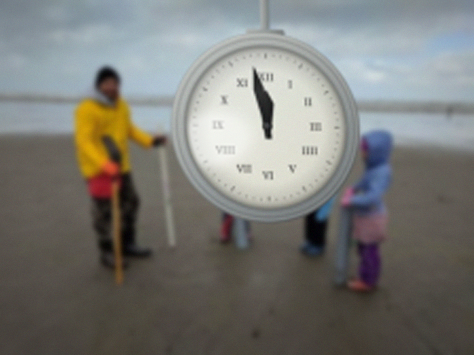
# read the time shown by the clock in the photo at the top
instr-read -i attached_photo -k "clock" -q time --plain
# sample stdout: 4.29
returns 11.58
